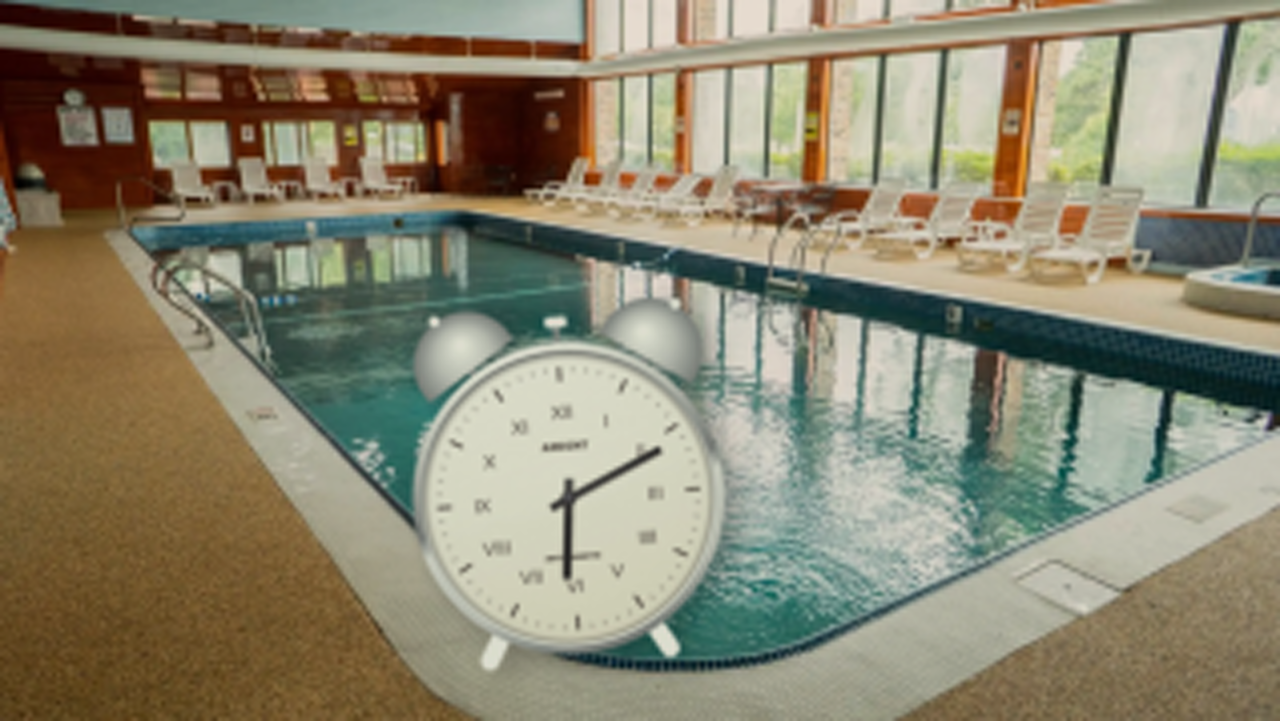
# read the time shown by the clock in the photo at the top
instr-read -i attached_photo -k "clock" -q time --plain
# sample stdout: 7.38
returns 6.11
